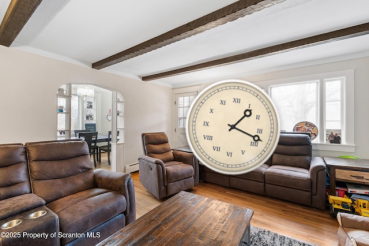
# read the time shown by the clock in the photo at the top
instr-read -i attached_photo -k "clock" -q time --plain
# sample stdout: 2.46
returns 1.18
